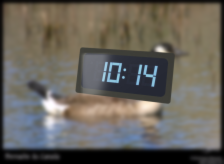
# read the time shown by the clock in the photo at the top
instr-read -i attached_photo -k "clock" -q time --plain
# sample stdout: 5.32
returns 10.14
